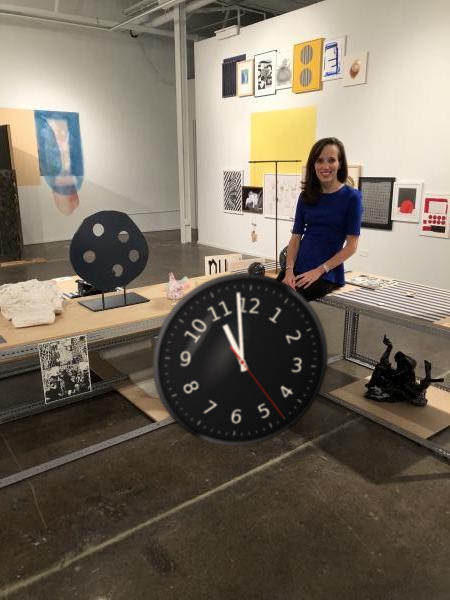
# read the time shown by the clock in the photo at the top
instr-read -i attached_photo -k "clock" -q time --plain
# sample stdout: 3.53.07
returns 10.58.23
